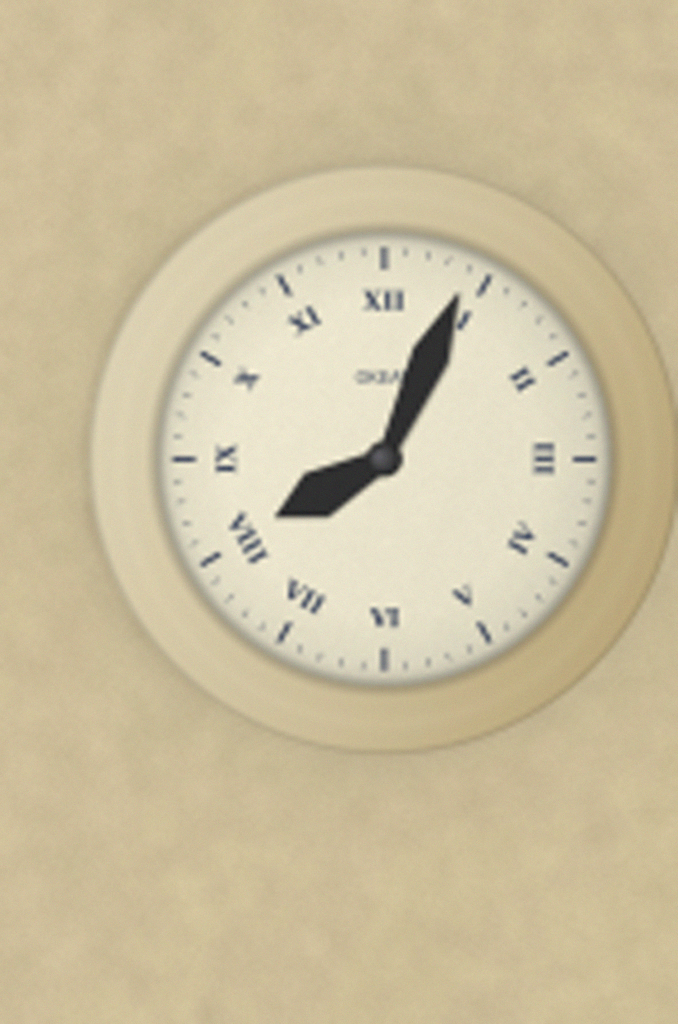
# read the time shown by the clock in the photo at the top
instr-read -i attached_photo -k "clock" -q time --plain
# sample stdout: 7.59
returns 8.04
